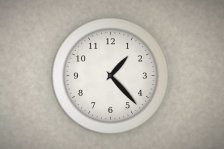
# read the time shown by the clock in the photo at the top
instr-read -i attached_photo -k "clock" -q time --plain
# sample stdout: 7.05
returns 1.23
